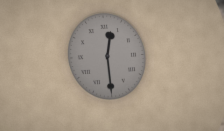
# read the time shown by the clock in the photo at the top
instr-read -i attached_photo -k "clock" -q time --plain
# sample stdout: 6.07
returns 12.30
